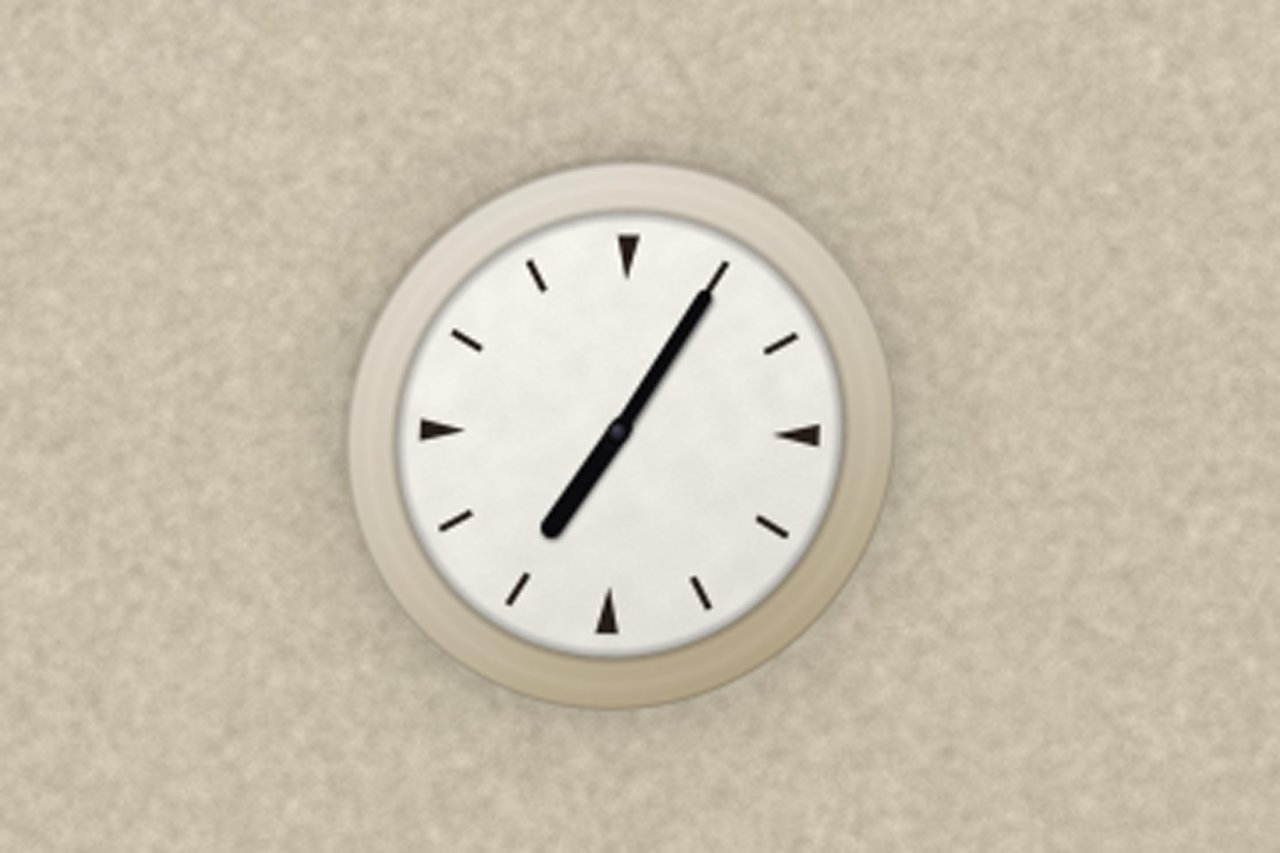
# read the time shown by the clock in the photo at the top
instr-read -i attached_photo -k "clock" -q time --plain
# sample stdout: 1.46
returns 7.05
